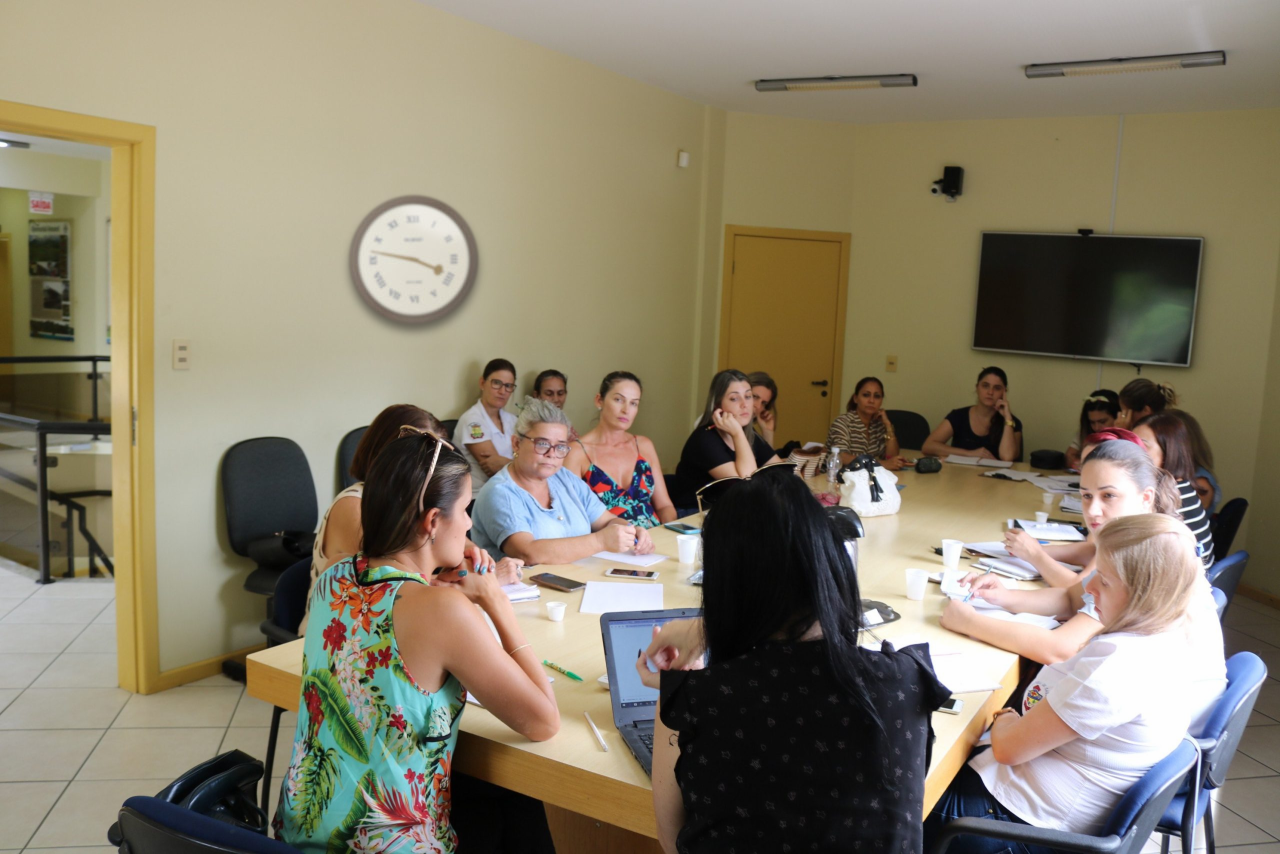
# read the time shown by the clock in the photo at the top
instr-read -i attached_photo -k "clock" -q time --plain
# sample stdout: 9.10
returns 3.47
